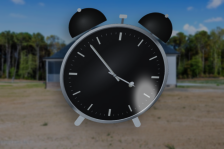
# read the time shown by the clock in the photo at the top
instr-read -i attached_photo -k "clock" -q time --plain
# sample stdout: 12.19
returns 3.53
